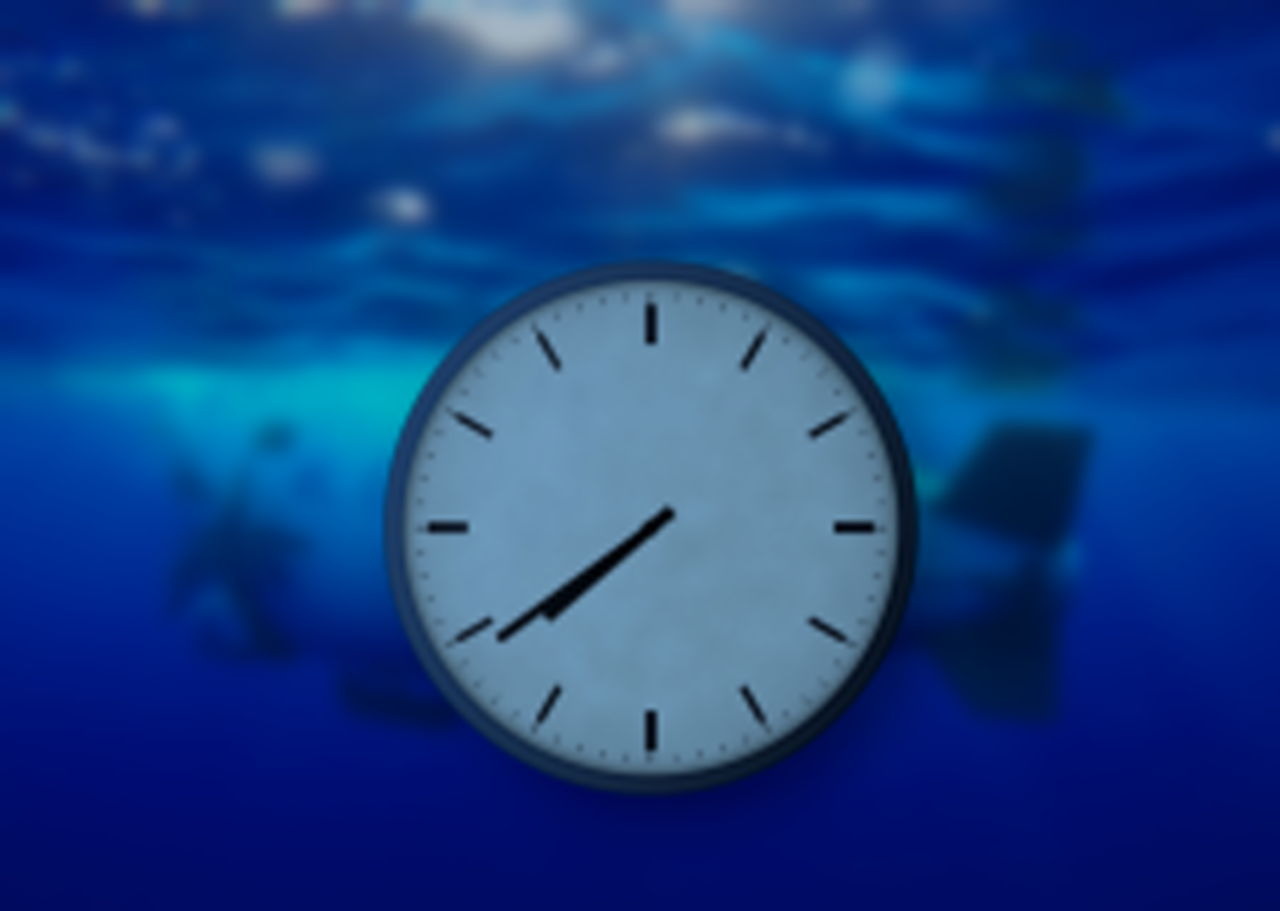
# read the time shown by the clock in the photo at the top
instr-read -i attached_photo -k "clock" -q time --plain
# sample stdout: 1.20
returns 7.39
